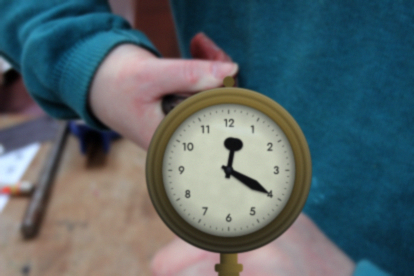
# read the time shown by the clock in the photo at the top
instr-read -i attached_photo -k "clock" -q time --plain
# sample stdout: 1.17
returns 12.20
